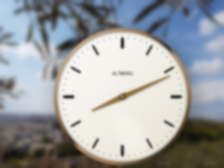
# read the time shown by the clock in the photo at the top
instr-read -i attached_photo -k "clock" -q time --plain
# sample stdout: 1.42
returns 8.11
